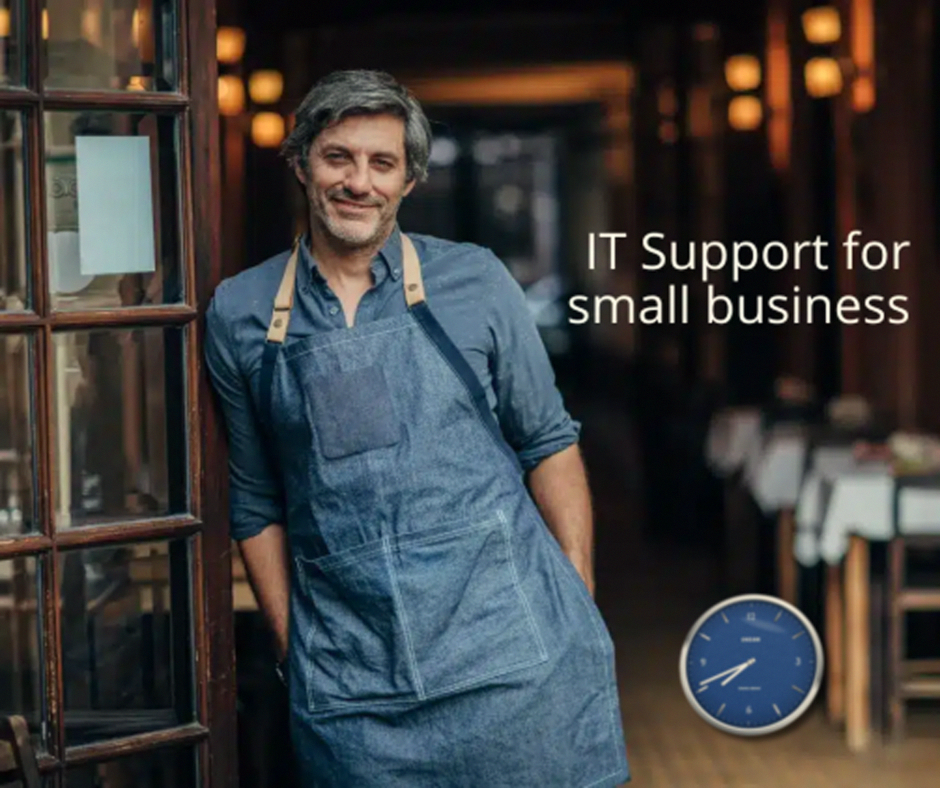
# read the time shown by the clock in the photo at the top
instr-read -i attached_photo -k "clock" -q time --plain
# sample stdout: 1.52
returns 7.41
